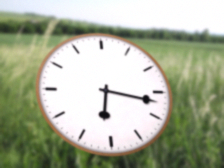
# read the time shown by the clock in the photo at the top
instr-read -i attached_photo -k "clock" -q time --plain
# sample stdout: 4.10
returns 6.17
